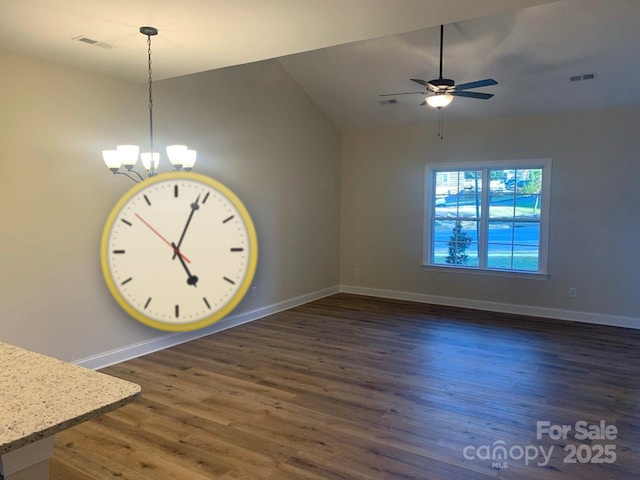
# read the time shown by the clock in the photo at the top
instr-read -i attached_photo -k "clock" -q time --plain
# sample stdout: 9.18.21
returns 5.03.52
